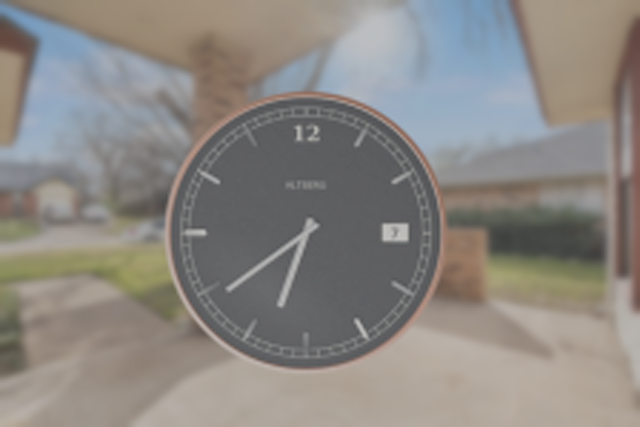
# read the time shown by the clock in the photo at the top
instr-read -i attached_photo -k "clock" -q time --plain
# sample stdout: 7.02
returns 6.39
